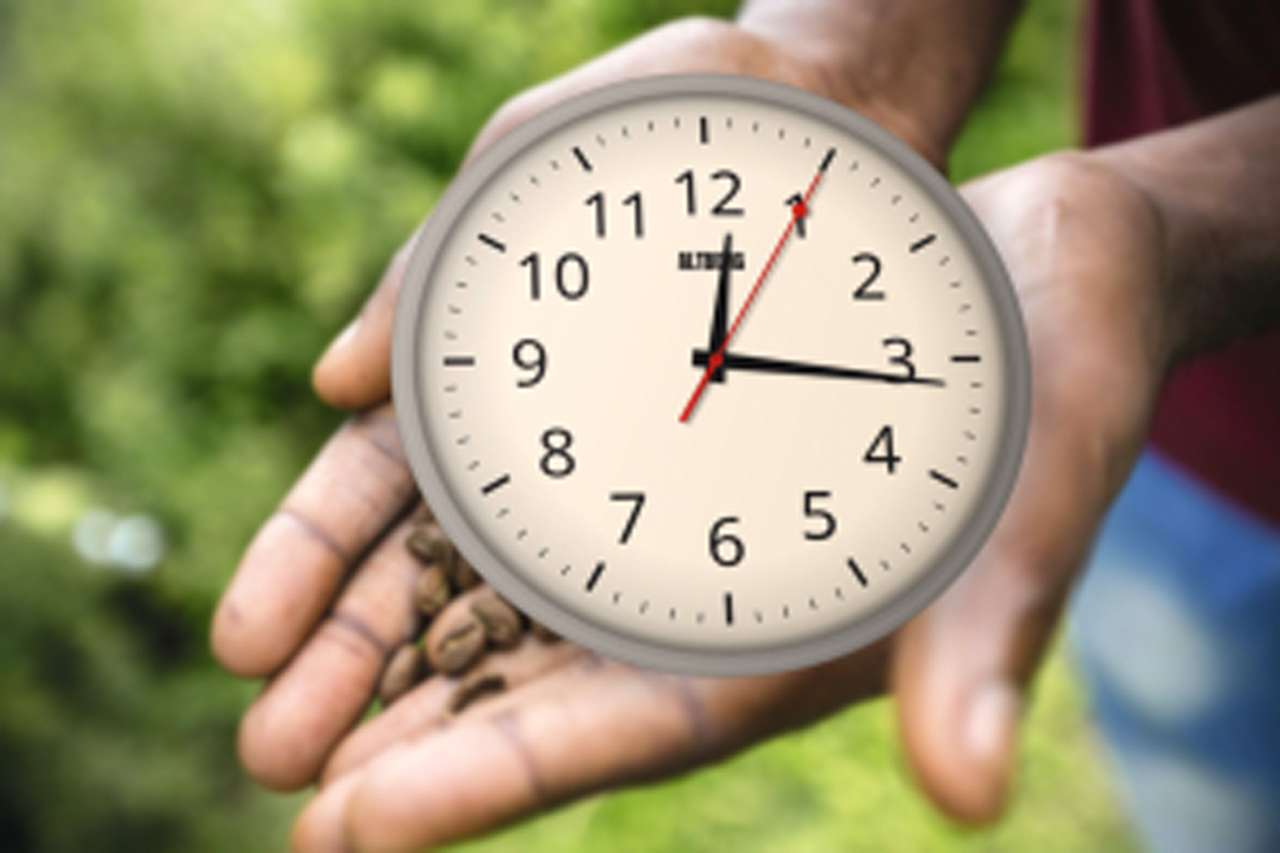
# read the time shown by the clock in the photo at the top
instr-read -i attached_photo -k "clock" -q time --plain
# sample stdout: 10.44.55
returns 12.16.05
